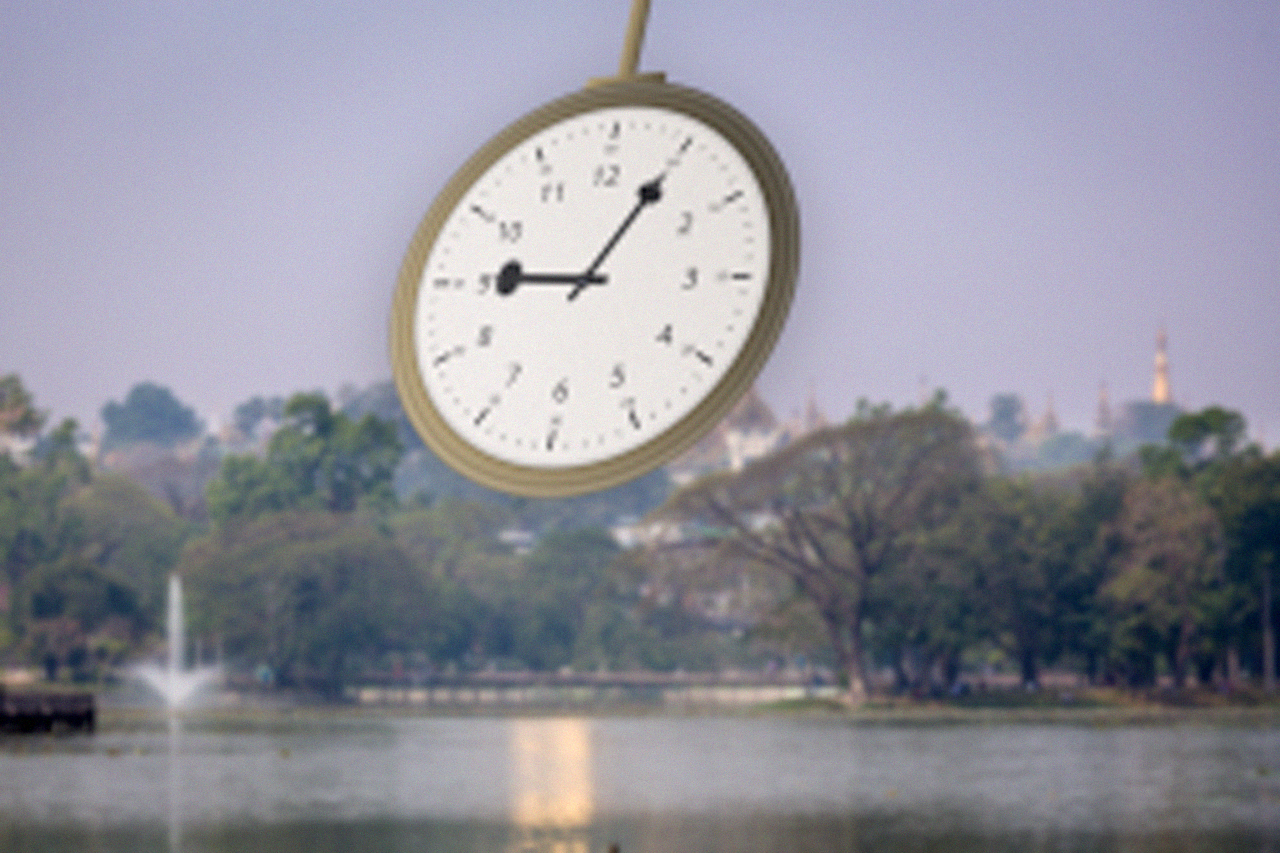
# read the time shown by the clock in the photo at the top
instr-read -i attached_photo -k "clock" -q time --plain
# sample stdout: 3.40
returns 9.05
